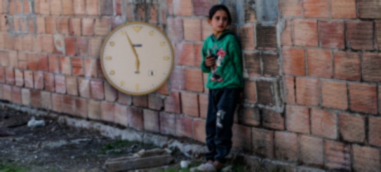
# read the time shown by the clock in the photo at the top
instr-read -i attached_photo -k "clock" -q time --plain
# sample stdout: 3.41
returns 5.56
